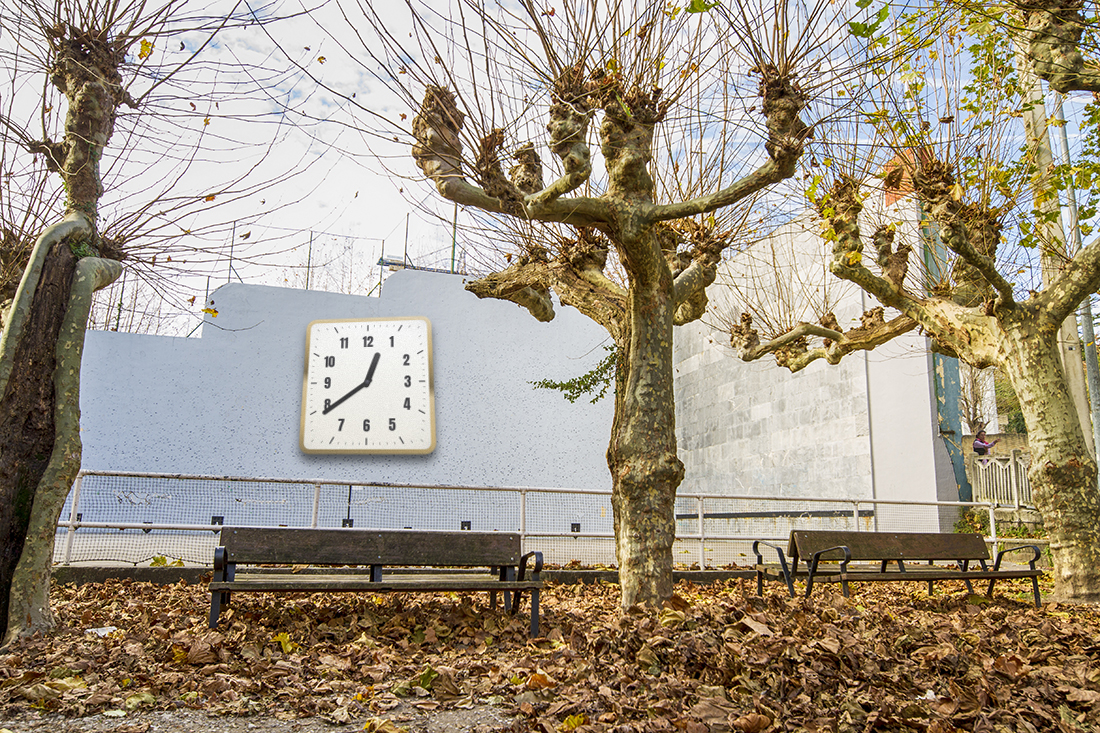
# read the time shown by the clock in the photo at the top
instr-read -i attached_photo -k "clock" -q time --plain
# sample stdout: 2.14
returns 12.39
